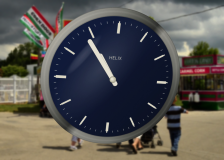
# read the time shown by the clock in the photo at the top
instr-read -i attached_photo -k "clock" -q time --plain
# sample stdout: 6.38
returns 10.54
